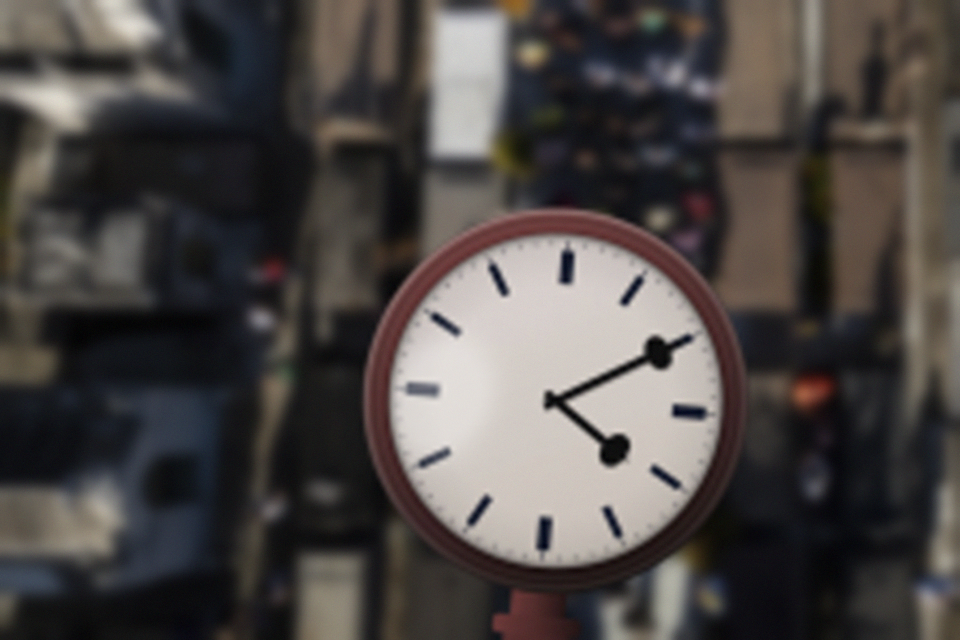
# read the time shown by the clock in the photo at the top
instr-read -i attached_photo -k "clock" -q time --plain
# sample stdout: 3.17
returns 4.10
